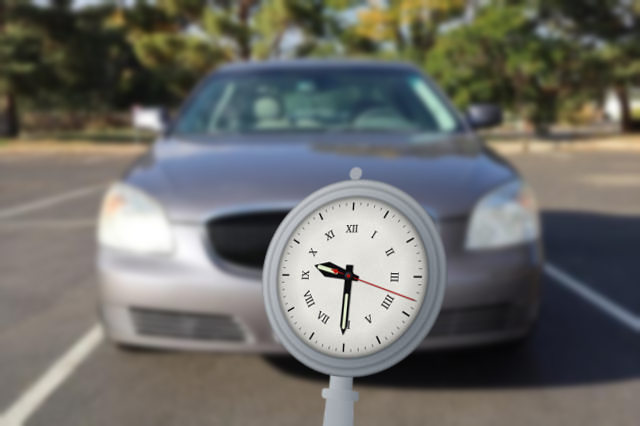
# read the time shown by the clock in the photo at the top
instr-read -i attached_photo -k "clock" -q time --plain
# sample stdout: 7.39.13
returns 9.30.18
